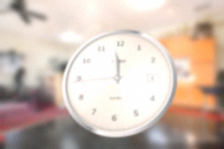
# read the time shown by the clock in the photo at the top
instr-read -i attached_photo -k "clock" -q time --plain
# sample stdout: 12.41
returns 11.44
